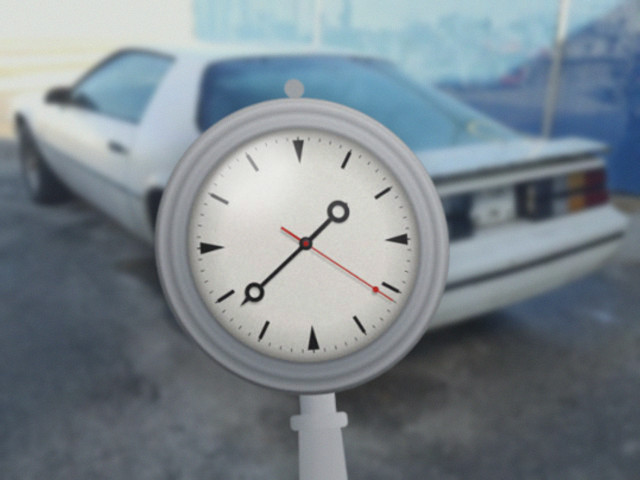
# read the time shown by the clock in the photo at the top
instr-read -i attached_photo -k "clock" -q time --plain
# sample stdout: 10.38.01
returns 1.38.21
